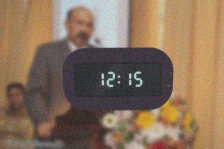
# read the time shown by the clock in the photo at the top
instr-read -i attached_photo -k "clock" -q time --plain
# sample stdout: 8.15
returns 12.15
